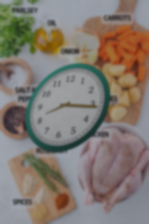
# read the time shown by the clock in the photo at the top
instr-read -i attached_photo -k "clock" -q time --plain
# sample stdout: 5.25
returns 8.16
